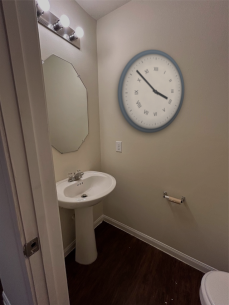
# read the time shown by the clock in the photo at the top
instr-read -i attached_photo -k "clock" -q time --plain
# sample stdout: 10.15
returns 3.52
